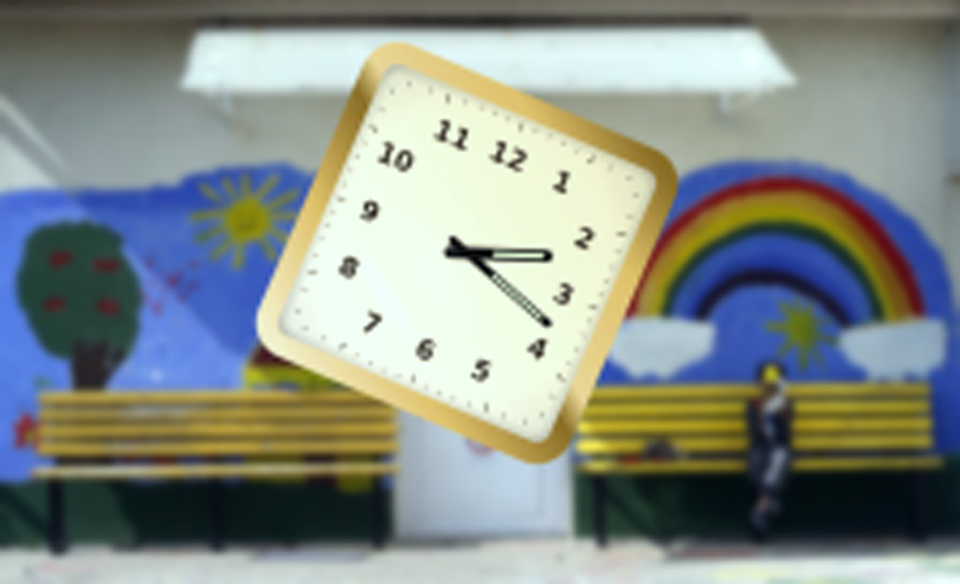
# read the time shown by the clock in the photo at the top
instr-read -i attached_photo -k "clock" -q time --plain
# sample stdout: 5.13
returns 2.18
